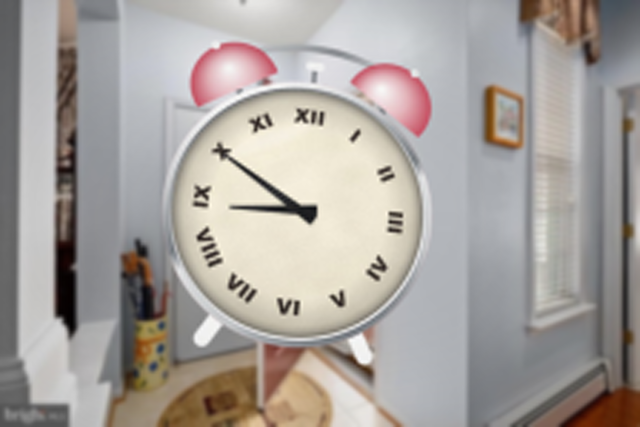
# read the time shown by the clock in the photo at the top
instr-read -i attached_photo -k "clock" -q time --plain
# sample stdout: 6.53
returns 8.50
